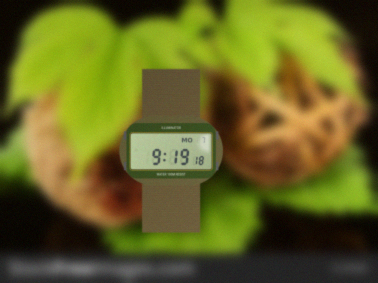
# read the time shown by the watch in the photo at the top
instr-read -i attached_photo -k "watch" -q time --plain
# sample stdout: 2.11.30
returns 9.19.18
